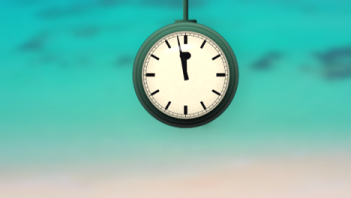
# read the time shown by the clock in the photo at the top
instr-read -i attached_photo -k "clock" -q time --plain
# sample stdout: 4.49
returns 11.58
